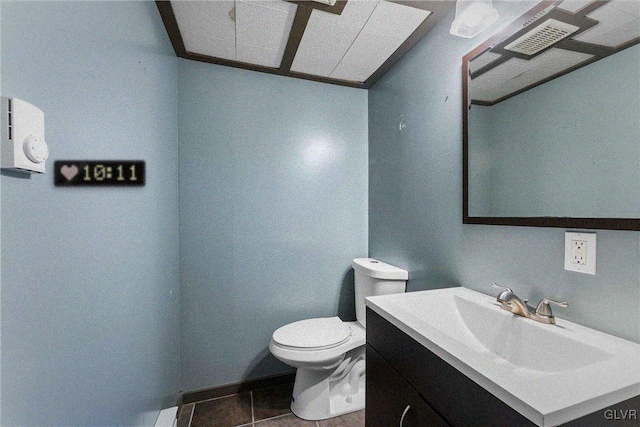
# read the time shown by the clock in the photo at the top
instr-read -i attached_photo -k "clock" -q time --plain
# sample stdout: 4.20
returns 10.11
